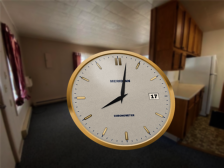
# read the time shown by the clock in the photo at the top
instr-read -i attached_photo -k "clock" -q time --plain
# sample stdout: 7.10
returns 8.02
